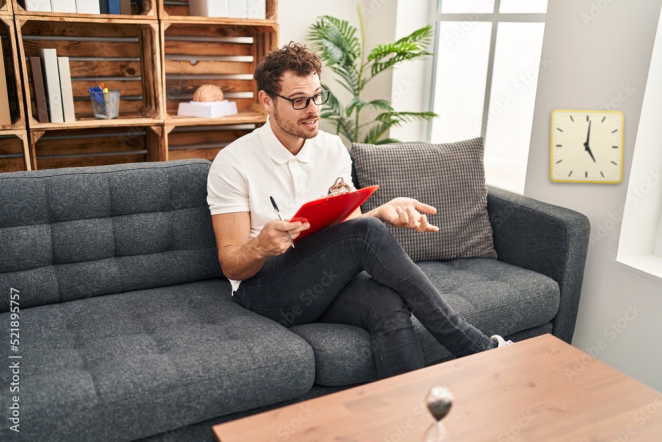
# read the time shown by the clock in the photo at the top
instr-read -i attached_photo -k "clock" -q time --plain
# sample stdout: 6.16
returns 5.01
